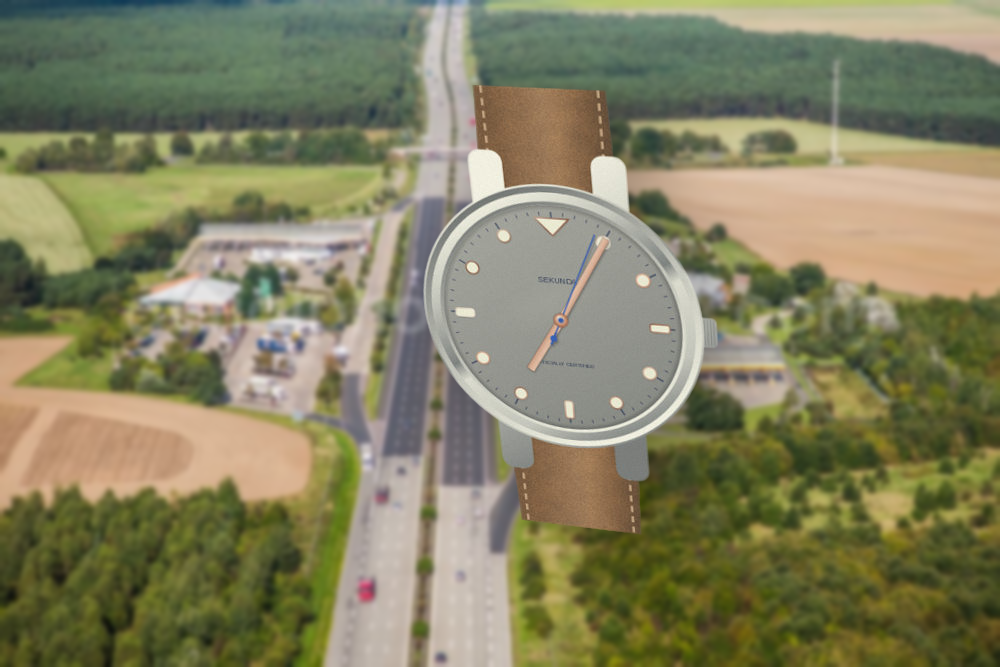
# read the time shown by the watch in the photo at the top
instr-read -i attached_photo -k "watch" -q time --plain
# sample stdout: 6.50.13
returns 7.05.04
